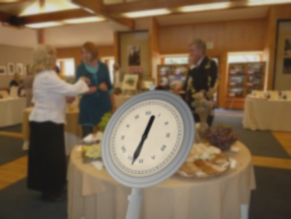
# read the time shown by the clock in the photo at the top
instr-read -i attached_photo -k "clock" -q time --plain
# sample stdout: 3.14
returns 12.33
